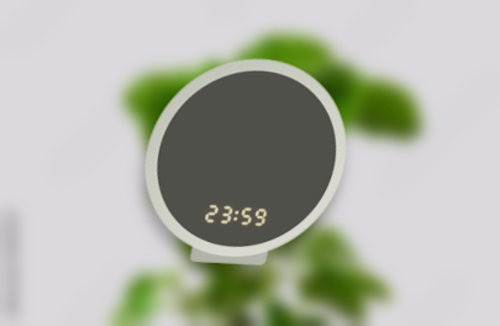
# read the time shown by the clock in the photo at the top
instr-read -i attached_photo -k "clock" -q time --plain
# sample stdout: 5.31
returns 23.59
